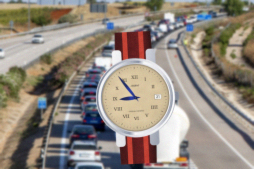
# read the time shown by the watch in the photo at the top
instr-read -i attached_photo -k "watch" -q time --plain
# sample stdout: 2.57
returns 8.54
